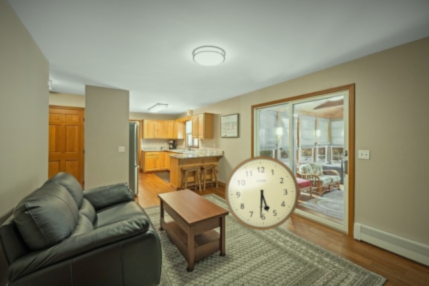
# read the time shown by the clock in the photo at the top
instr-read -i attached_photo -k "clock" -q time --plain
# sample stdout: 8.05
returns 5.31
